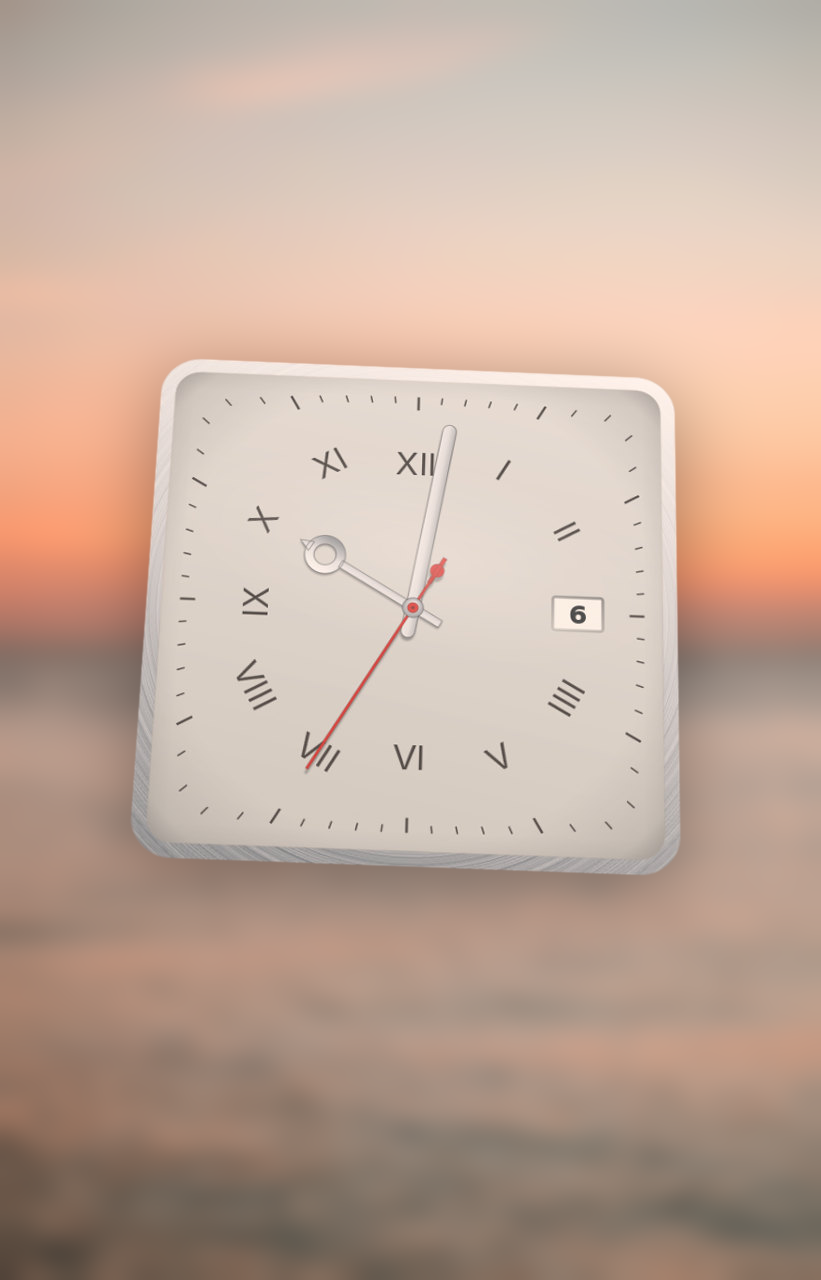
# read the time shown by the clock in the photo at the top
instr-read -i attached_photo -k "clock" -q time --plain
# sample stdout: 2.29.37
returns 10.01.35
